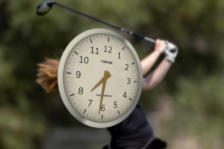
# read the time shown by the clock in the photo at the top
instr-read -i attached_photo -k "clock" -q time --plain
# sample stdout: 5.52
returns 7.31
